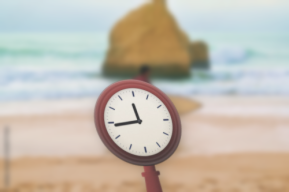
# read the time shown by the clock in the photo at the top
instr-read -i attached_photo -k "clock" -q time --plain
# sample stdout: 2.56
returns 11.44
